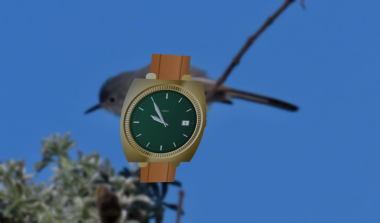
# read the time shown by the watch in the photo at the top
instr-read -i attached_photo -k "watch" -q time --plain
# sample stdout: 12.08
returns 9.55
